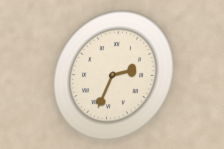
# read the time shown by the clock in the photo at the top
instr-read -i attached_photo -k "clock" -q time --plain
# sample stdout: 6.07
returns 2.33
